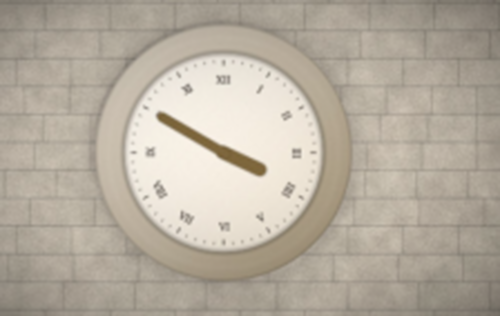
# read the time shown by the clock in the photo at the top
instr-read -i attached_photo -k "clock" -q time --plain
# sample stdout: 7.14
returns 3.50
